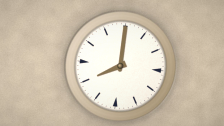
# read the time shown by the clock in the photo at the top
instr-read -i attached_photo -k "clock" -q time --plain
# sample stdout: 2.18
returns 8.00
